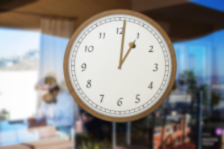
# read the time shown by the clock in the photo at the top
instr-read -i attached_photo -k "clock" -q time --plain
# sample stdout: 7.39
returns 1.01
